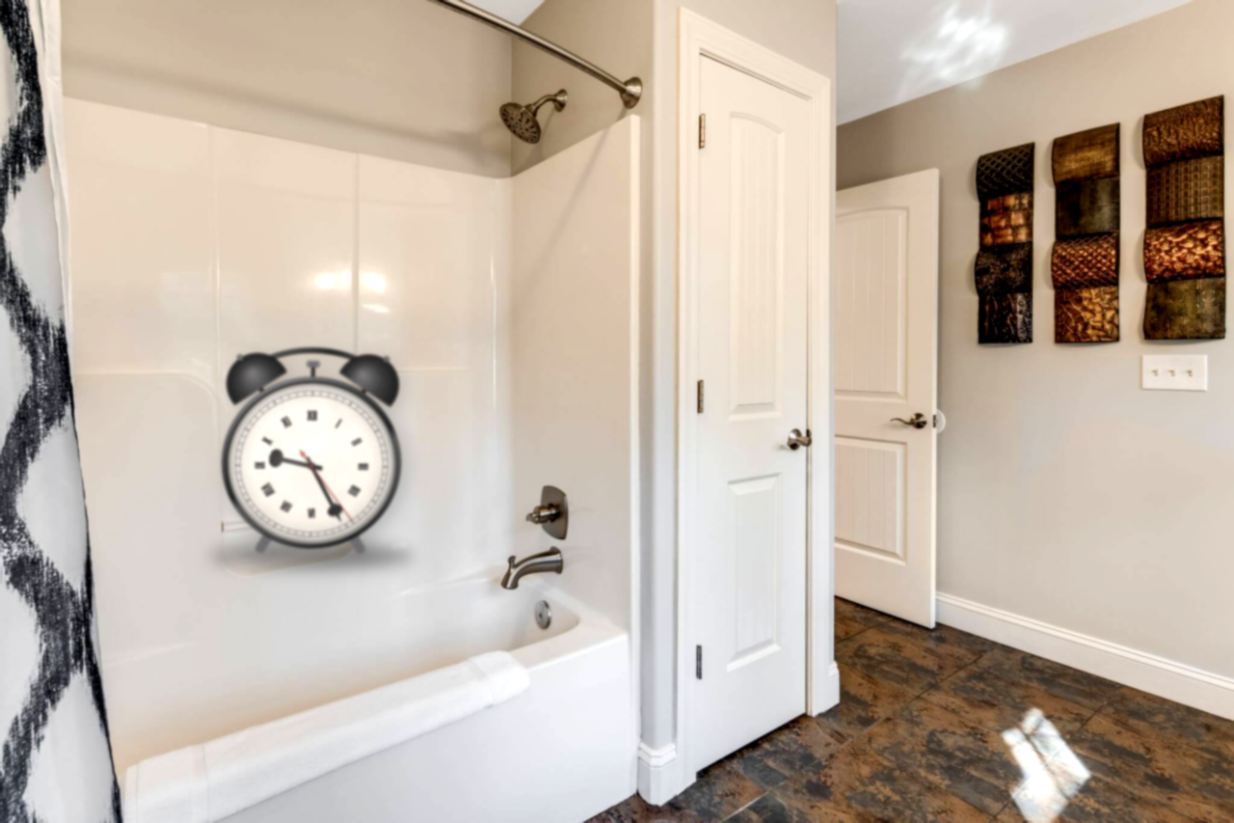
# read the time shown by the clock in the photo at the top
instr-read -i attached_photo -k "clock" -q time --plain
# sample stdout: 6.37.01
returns 9.25.24
